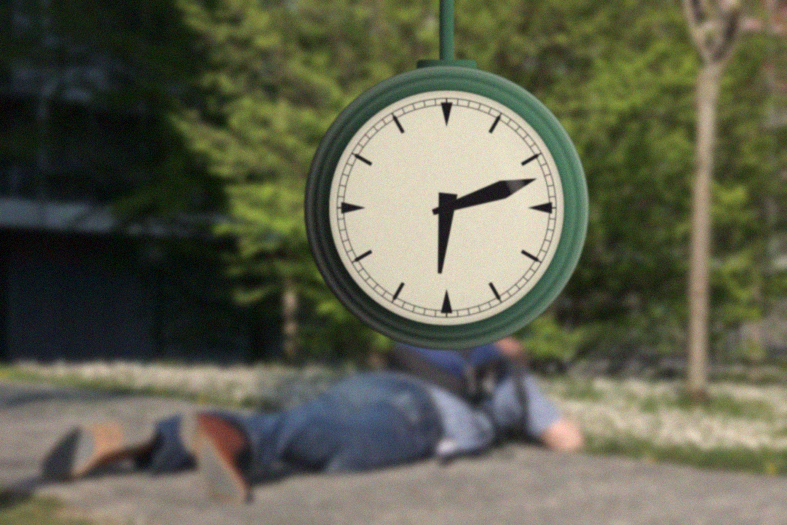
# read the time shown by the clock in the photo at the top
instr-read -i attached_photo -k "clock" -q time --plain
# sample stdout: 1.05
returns 6.12
